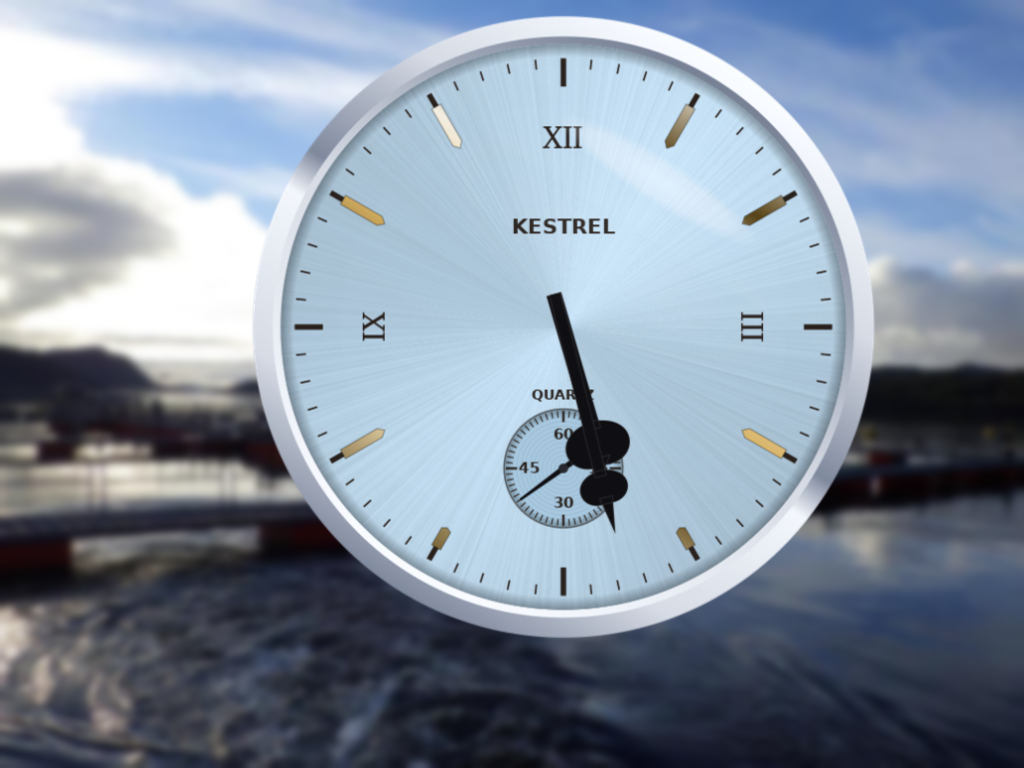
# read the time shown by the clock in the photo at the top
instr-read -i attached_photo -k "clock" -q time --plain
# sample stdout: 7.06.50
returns 5.27.39
